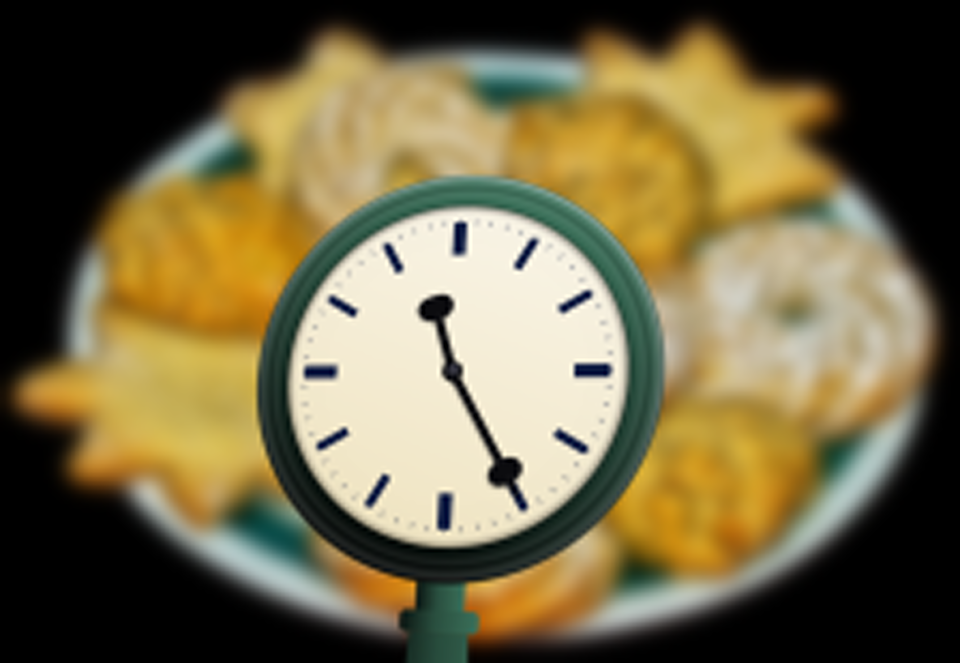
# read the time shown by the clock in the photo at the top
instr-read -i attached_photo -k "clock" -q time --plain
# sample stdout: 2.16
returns 11.25
